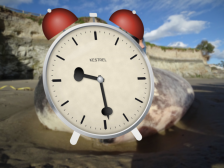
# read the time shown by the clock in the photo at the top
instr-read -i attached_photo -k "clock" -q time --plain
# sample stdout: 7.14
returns 9.29
